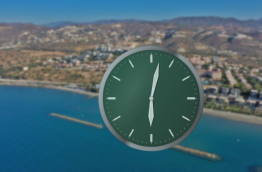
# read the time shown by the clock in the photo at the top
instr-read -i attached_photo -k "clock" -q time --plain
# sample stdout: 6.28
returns 6.02
